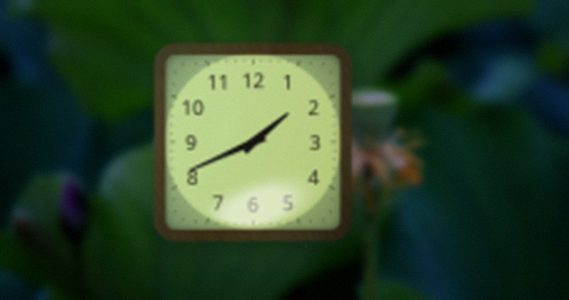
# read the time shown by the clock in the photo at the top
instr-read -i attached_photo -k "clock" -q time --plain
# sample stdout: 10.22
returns 1.41
